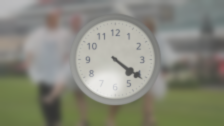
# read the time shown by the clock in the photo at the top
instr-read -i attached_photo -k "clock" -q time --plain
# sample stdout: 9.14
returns 4.21
